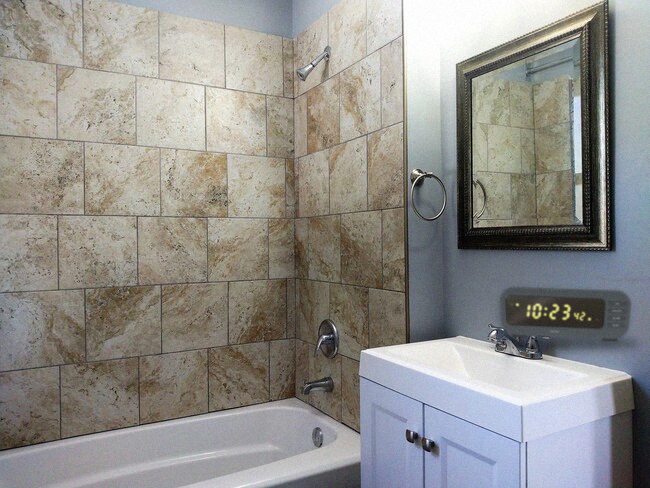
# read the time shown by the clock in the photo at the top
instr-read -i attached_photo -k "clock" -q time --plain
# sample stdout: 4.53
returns 10.23
